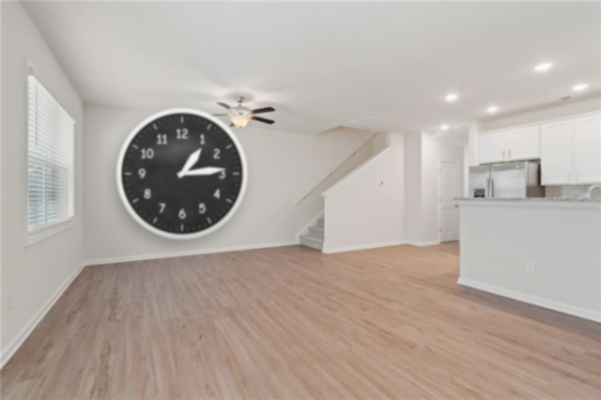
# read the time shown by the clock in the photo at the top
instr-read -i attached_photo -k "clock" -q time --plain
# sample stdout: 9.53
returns 1.14
